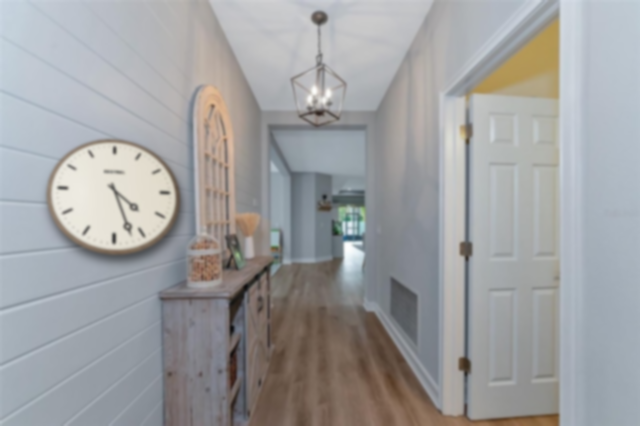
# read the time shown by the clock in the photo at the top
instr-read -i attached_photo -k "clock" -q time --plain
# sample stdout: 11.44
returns 4.27
